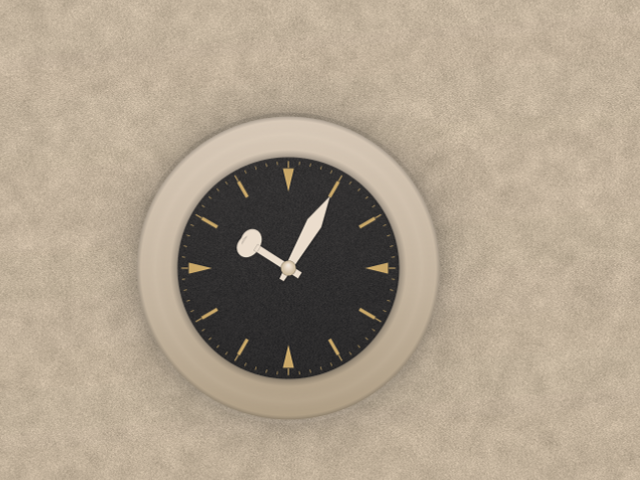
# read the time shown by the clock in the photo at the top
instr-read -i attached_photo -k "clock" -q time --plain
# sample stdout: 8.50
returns 10.05
